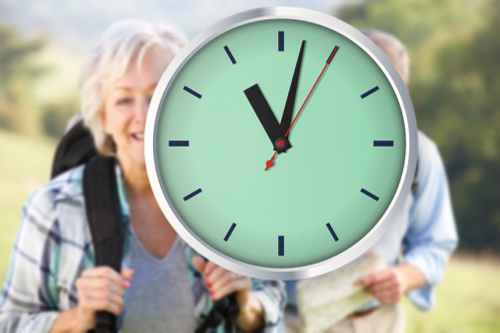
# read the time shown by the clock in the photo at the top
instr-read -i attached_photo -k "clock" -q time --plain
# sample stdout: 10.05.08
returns 11.02.05
